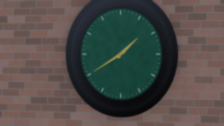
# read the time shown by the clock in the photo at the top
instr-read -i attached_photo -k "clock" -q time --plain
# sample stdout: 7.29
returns 1.40
